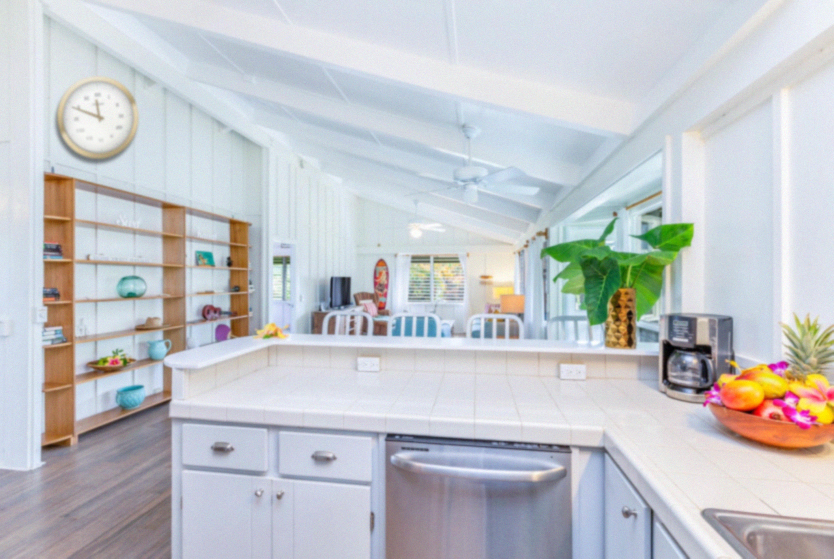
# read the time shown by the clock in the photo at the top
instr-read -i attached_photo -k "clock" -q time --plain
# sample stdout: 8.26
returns 11.49
